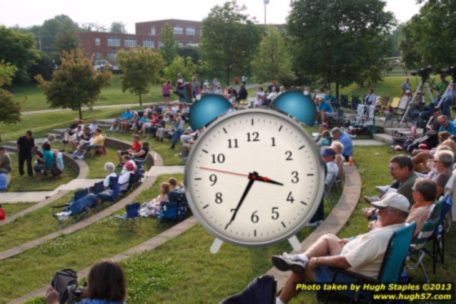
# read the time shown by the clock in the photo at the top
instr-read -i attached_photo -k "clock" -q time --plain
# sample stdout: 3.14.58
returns 3.34.47
